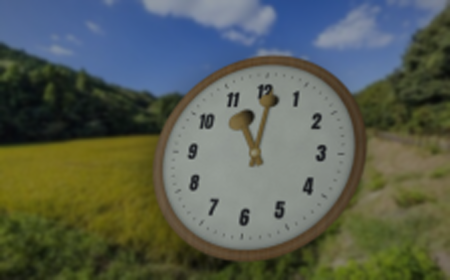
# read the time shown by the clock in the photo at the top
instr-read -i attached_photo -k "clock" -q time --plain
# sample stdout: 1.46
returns 11.01
